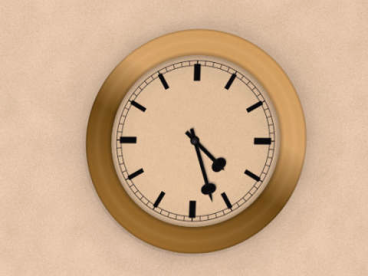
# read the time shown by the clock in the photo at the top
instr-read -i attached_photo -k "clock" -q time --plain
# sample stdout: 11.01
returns 4.27
